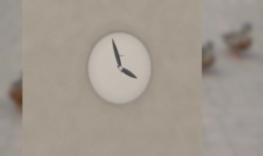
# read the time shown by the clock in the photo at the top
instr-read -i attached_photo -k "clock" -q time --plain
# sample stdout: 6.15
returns 3.57
